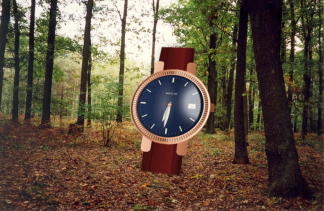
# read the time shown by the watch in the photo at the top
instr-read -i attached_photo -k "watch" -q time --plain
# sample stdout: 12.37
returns 6.31
